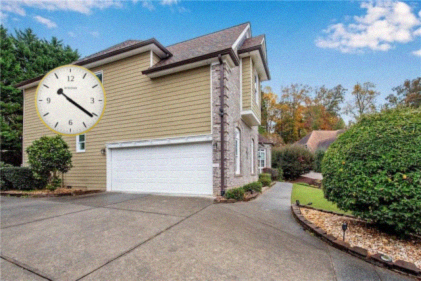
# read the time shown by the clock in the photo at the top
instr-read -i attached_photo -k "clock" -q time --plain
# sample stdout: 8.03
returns 10.21
